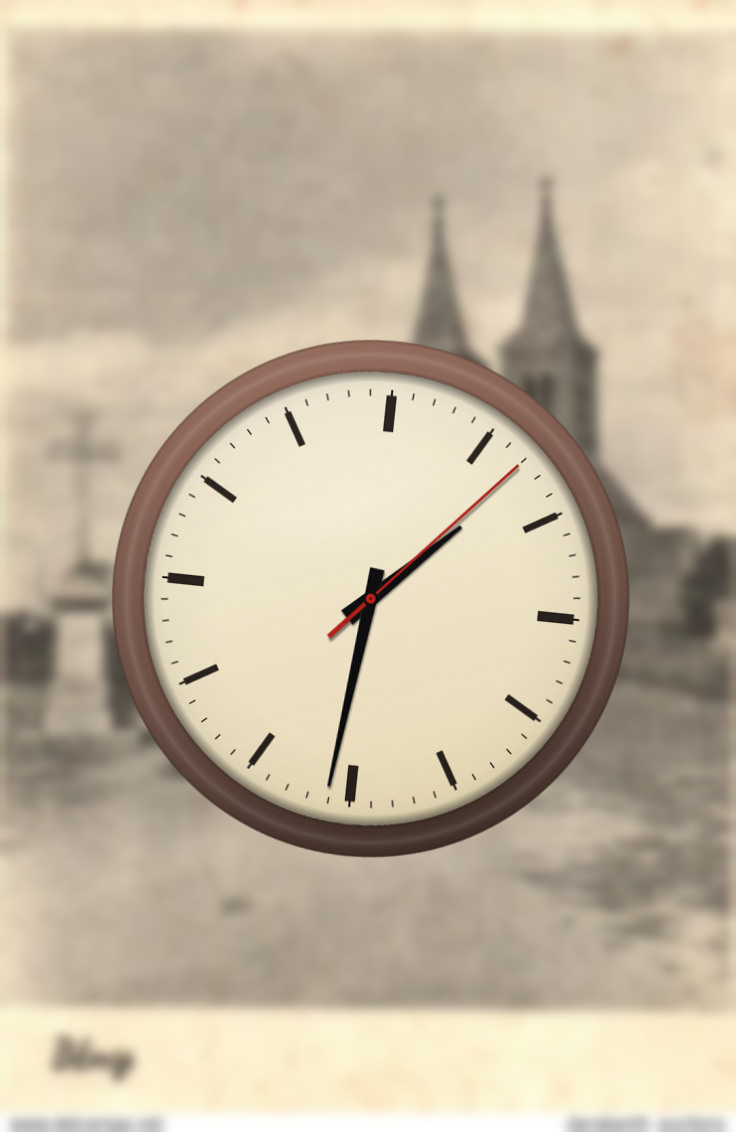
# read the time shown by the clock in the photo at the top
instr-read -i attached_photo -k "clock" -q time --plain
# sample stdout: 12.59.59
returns 1.31.07
